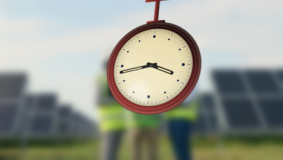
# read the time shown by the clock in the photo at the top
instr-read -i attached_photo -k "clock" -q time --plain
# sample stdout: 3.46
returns 3.43
